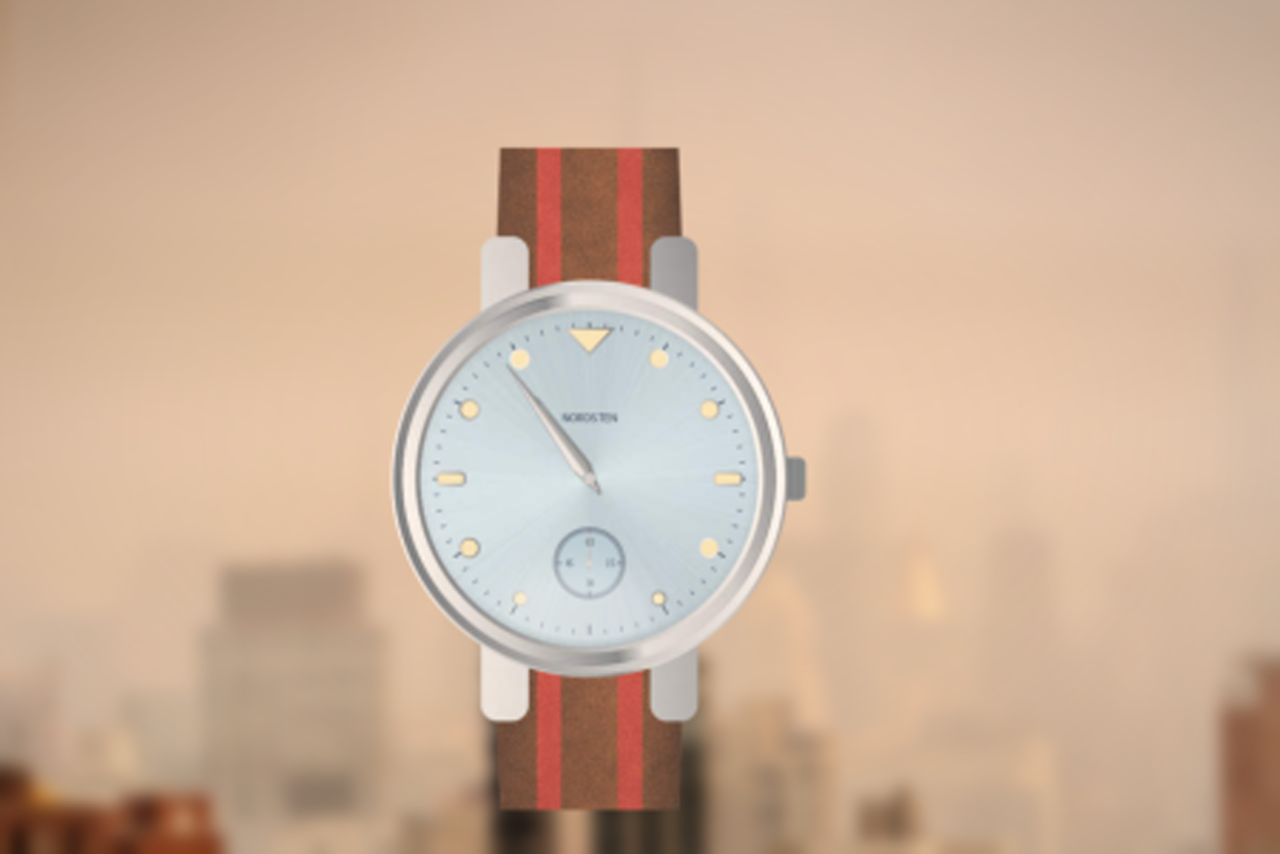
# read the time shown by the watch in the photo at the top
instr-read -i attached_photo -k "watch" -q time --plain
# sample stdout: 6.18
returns 10.54
